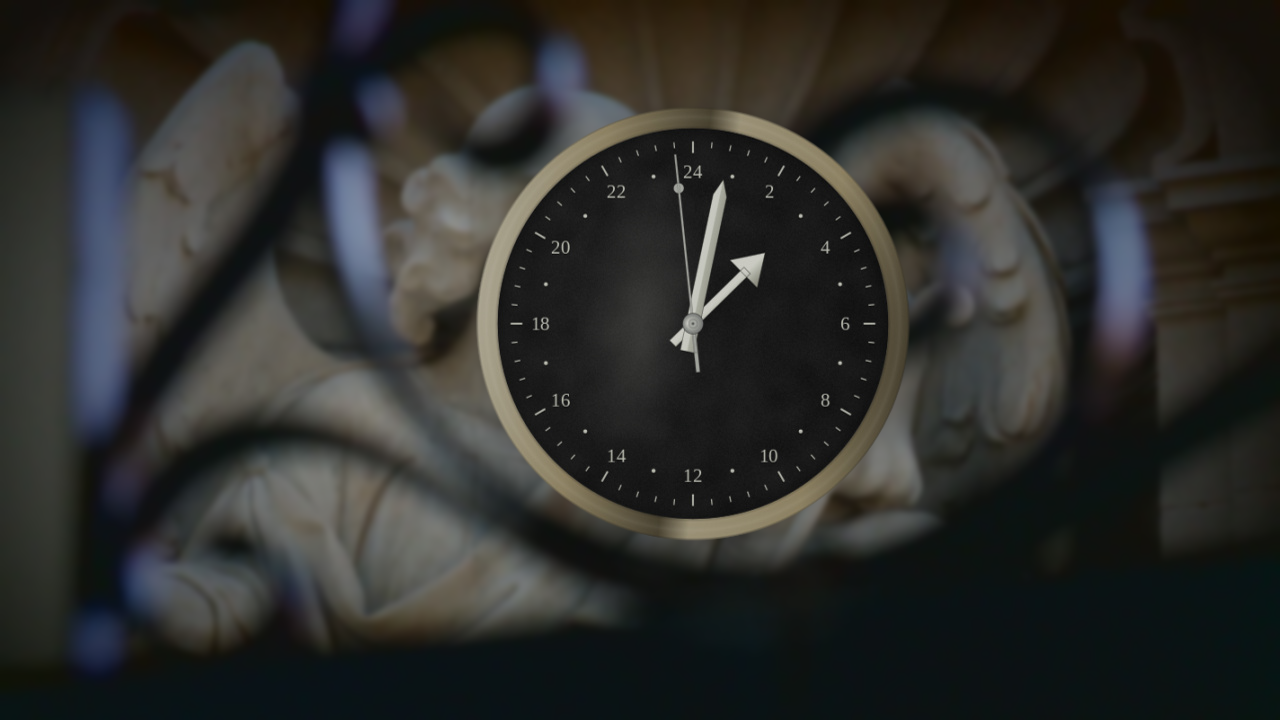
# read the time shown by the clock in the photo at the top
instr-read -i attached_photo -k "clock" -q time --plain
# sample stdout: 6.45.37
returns 3.01.59
